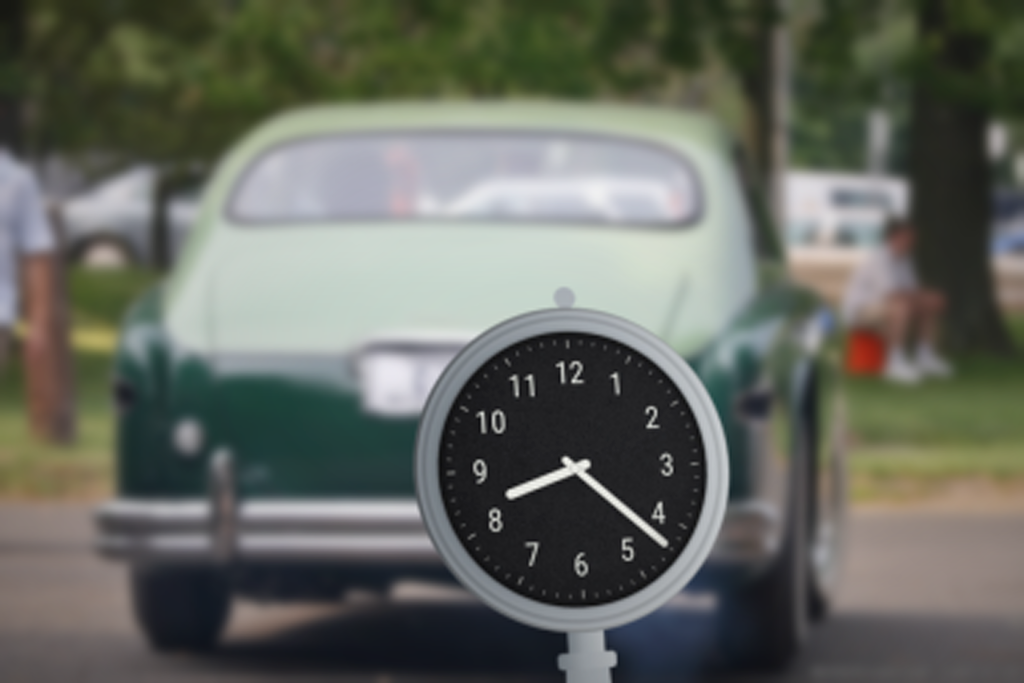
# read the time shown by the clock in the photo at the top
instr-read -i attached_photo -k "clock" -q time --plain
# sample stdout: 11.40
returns 8.22
